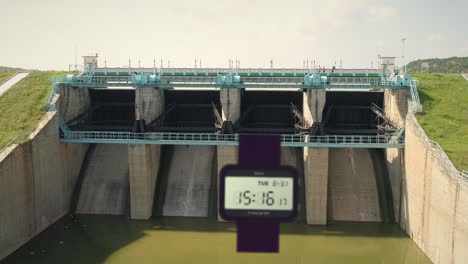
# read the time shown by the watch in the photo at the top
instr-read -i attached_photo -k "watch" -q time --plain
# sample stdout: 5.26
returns 15.16
